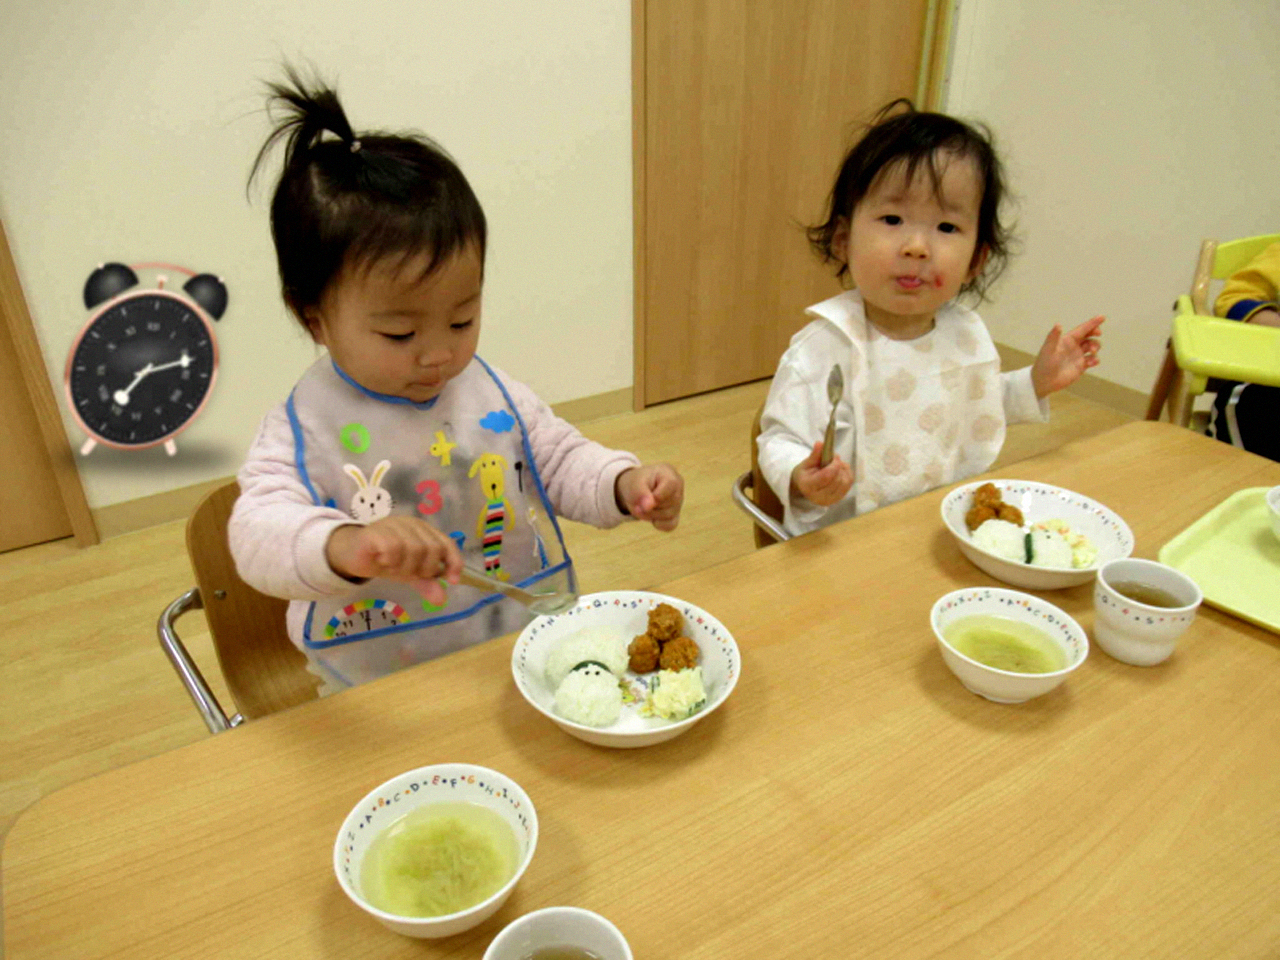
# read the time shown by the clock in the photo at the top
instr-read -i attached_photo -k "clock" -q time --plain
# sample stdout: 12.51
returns 7.12
